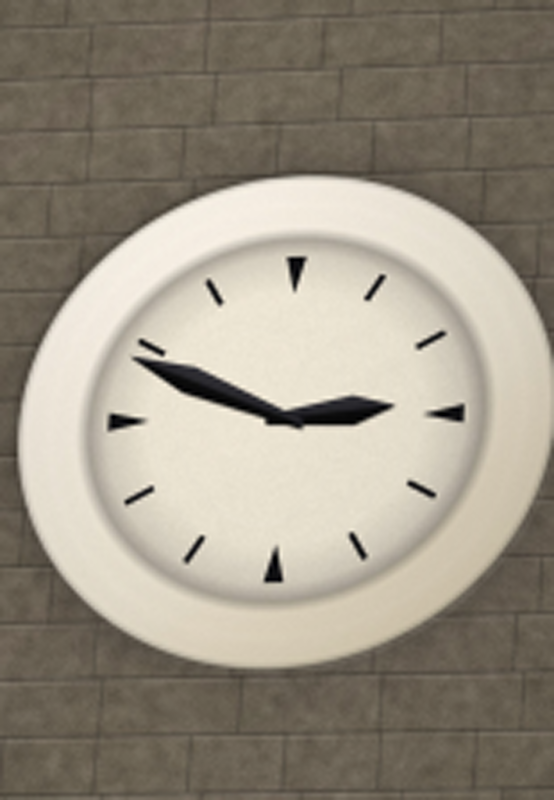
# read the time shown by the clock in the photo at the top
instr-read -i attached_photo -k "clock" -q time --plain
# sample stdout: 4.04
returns 2.49
